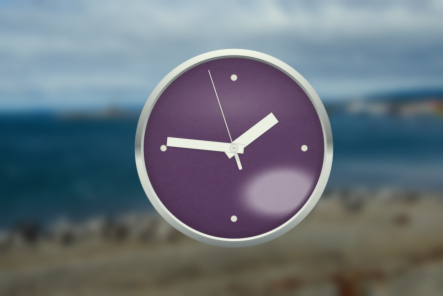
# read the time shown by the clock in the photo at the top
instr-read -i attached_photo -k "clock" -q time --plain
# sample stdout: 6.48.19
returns 1.45.57
